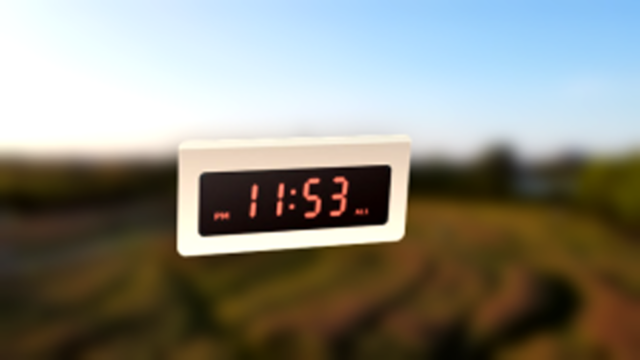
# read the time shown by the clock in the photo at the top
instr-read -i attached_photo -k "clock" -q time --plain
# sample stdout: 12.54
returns 11.53
